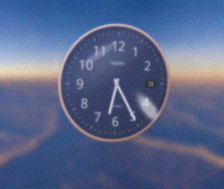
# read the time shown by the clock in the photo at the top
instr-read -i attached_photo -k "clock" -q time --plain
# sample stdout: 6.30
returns 6.25
